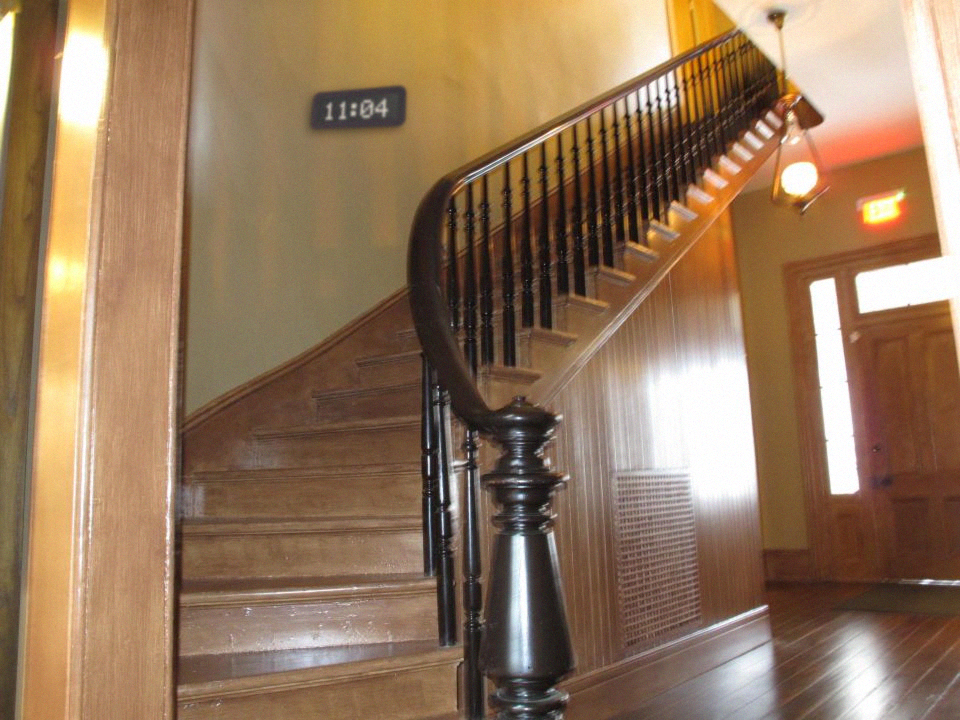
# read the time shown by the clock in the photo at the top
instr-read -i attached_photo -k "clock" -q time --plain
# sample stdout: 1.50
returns 11.04
